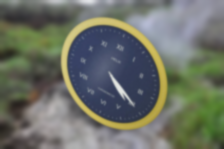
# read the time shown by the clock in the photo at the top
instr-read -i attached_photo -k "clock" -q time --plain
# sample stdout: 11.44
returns 4.20
